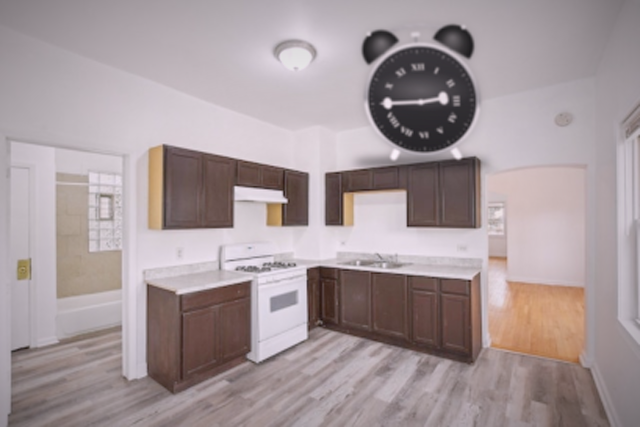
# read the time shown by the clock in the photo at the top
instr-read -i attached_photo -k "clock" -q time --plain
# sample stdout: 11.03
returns 2.45
